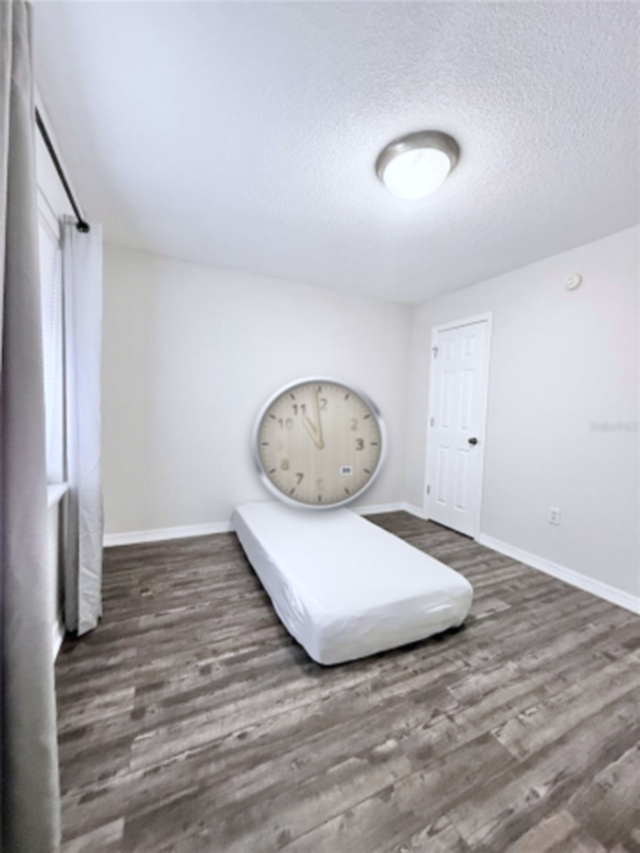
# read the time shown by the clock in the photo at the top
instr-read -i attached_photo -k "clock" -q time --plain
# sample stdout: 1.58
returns 10.59
